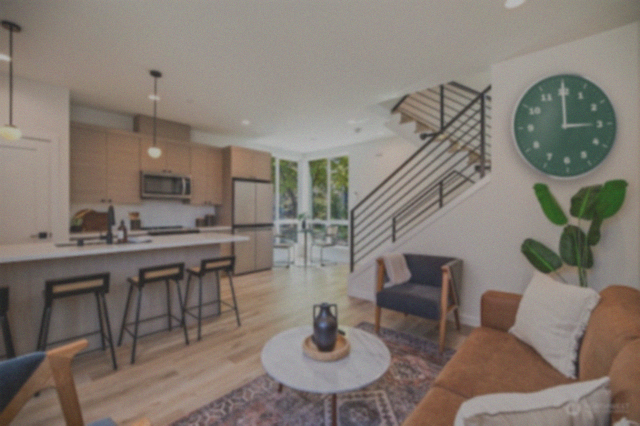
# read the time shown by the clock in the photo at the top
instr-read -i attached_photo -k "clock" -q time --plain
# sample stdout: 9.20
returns 3.00
